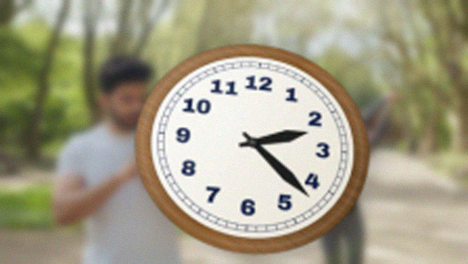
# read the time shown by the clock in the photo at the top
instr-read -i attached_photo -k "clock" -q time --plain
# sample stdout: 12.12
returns 2.22
